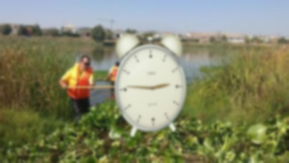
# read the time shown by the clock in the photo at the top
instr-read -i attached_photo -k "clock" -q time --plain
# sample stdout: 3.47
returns 2.46
